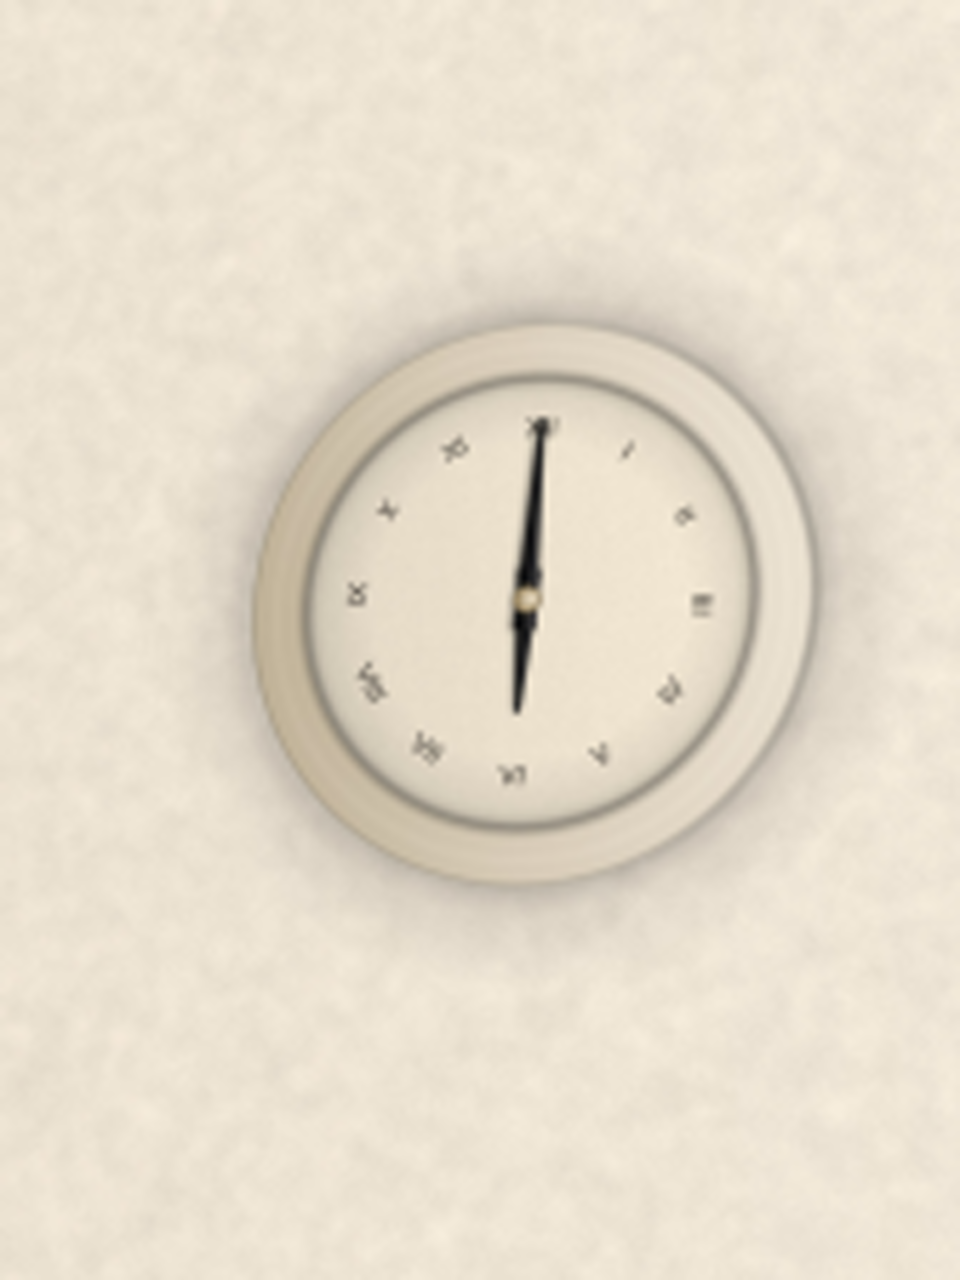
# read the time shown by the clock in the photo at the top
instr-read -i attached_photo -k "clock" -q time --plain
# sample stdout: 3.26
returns 6.00
